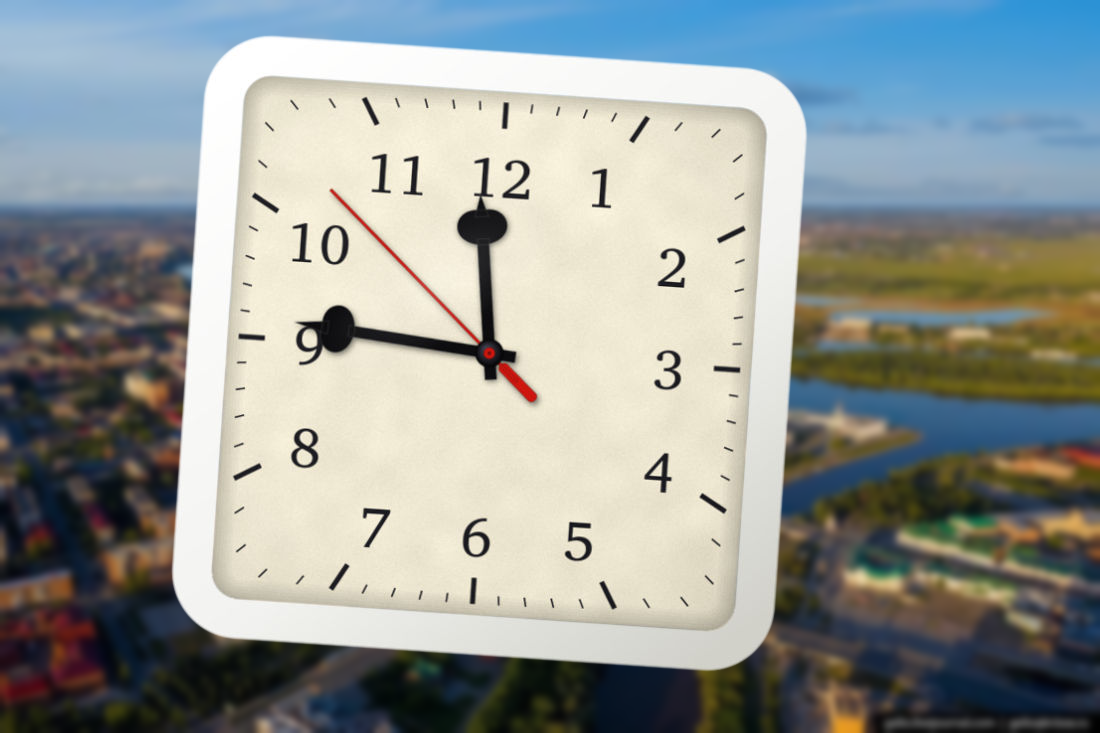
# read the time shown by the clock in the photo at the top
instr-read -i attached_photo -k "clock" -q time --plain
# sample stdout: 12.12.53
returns 11.45.52
